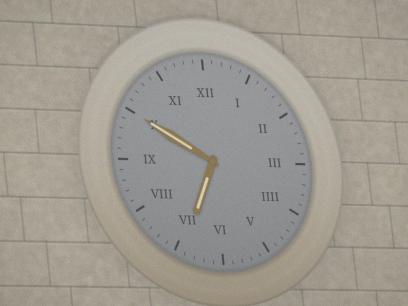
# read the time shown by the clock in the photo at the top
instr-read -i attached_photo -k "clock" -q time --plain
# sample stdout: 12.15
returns 6.50
